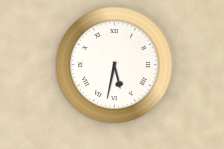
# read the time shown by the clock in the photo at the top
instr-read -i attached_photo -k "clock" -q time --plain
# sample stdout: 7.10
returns 5.32
